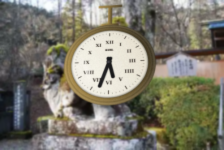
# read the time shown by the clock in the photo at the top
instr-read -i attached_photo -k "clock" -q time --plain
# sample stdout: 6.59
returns 5.33
